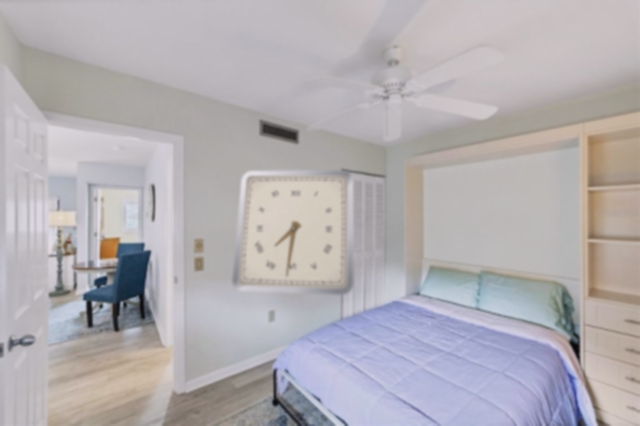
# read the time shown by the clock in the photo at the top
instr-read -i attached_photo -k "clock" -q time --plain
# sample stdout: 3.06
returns 7.31
